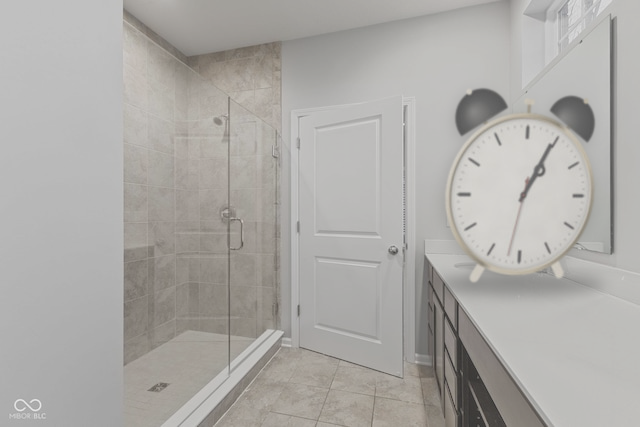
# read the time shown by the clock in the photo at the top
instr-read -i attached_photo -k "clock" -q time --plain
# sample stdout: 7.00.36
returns 1.04.32
